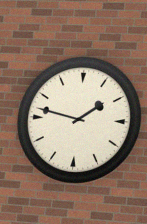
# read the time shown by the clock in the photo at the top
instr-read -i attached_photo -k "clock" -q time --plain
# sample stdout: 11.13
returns 1.47
